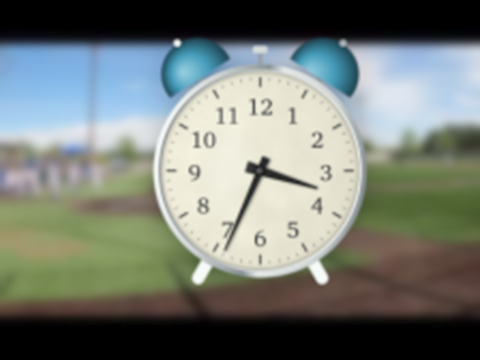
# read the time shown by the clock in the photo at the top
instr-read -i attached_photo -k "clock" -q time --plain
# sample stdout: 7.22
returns 3.34
